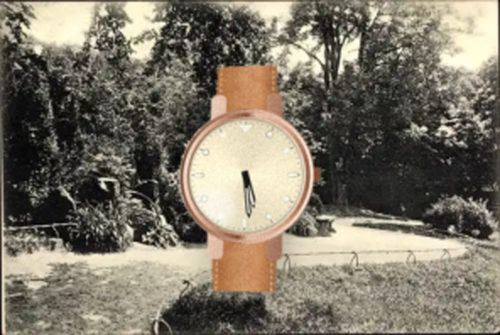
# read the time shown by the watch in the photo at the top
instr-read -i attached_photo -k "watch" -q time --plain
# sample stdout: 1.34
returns 5.29
